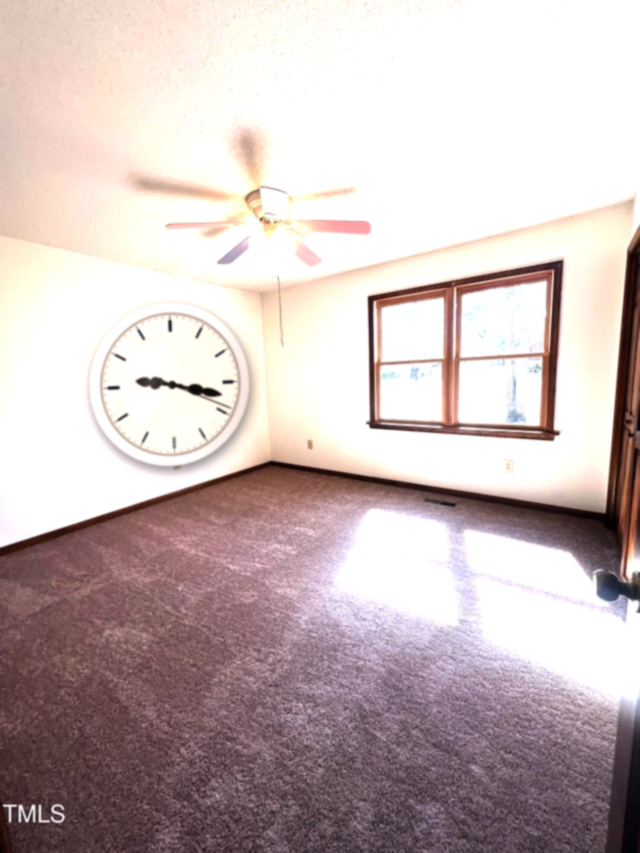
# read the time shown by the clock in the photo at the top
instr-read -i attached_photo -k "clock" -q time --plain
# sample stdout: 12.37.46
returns 9.17.19
